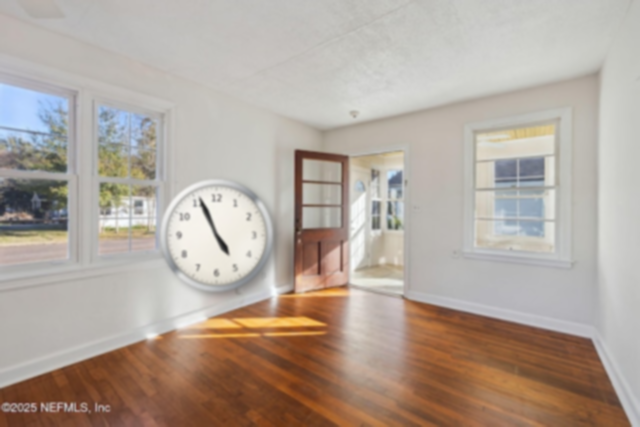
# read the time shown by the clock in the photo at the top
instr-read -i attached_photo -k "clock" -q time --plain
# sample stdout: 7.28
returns 4.56
